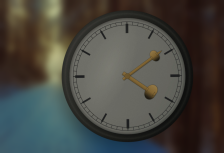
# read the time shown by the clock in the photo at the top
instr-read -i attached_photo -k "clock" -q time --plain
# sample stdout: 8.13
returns 4.09
